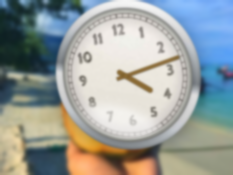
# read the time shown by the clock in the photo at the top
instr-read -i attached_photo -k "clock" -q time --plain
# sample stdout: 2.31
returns 4.13
